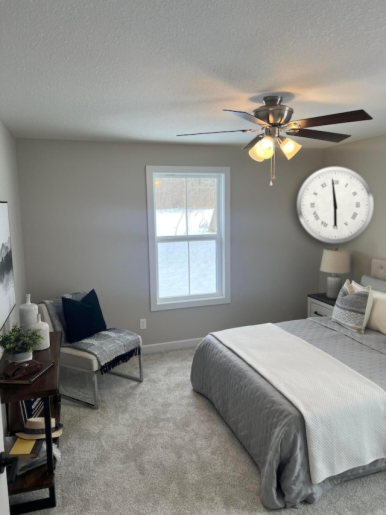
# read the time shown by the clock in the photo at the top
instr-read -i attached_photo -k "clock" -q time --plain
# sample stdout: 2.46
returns 5.59
